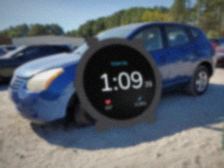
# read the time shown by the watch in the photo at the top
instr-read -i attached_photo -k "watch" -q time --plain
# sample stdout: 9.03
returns 1.09
